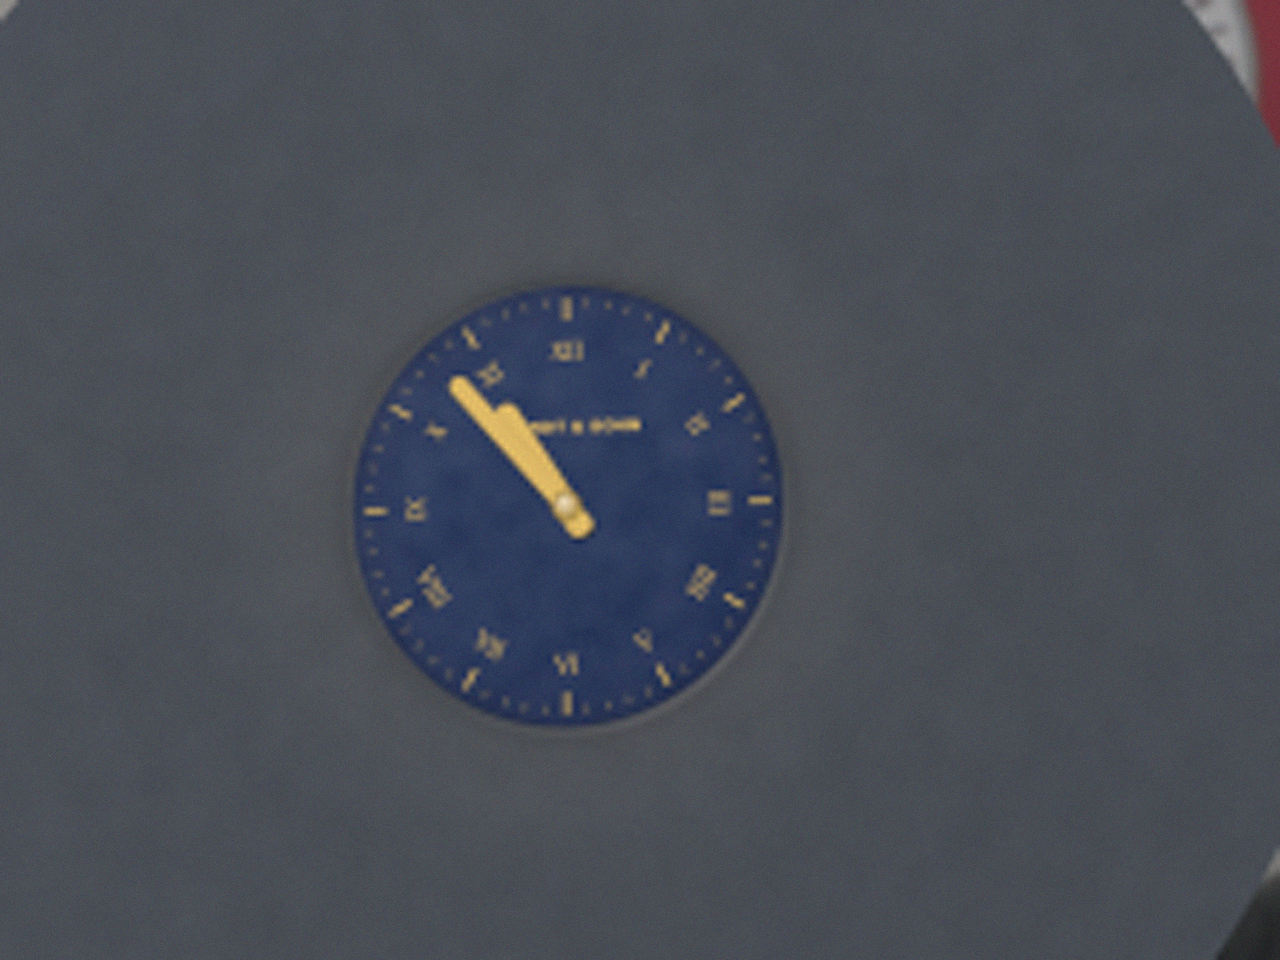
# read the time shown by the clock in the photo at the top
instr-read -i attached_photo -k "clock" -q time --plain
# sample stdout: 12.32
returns 10.53
